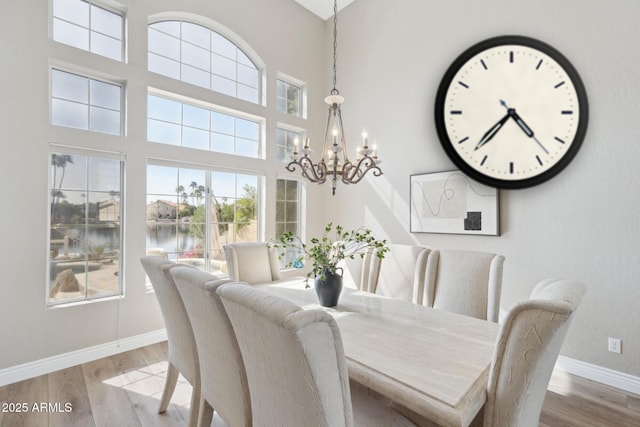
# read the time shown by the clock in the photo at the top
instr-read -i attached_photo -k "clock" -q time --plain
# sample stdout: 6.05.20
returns 4.37.23
